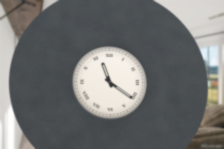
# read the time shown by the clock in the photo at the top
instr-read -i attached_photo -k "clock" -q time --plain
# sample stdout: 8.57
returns 11.21
